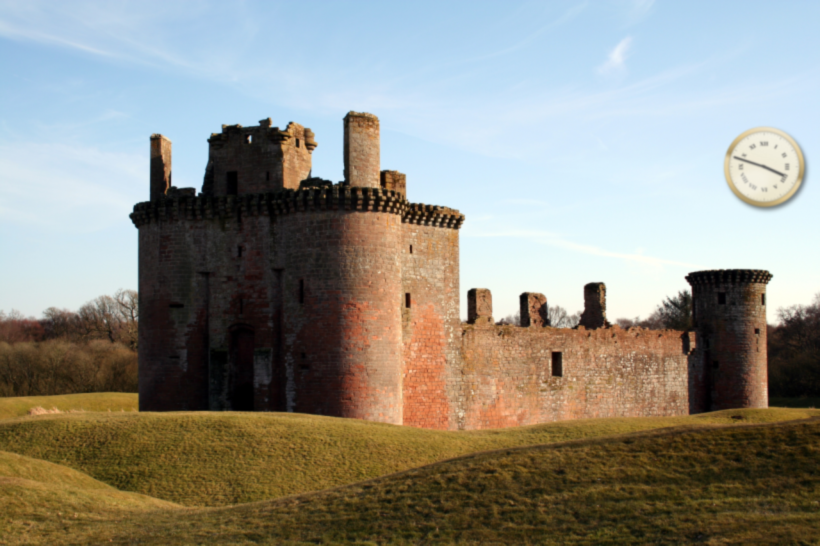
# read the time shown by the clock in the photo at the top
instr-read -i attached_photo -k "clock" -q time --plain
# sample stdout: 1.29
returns 3.48
